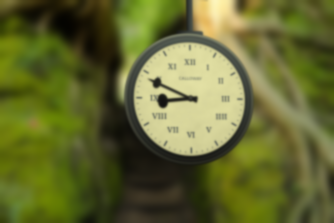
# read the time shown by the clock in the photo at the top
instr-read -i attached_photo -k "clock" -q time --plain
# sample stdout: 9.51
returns 8.49
